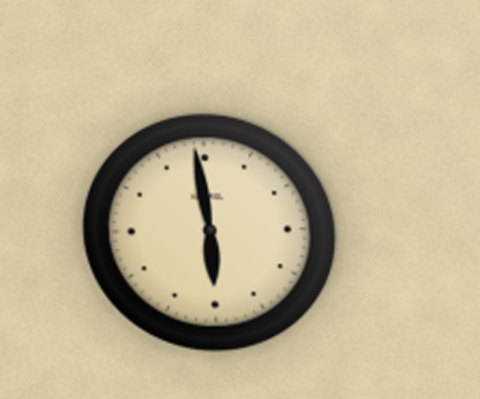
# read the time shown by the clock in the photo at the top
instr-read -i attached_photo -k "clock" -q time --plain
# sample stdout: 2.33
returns 5.59
